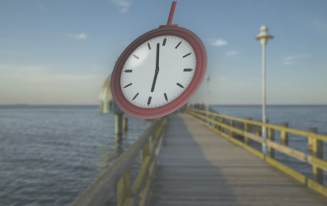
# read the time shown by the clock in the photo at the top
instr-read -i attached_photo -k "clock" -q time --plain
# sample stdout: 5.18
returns 5.58
